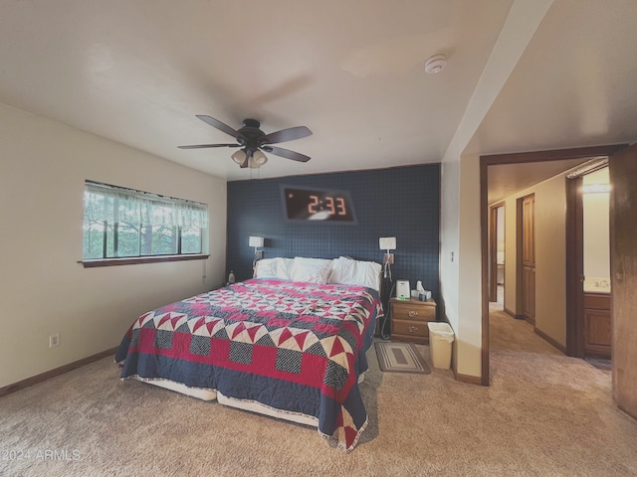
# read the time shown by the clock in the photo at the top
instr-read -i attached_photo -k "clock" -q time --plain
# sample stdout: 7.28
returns 2.33
